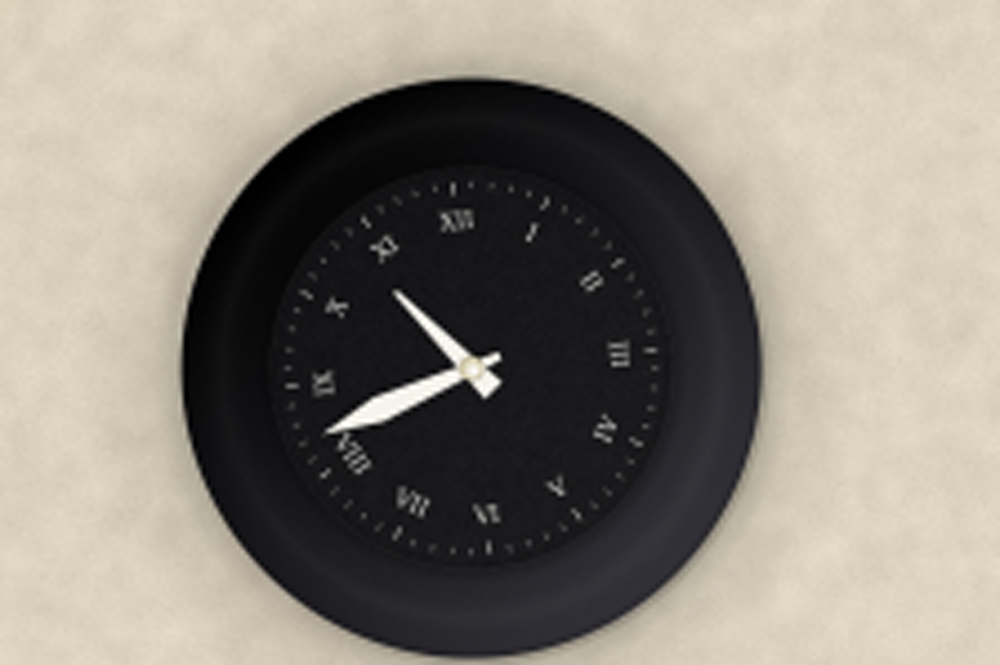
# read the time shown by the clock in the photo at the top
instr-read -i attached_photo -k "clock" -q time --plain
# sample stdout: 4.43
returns 10.42
